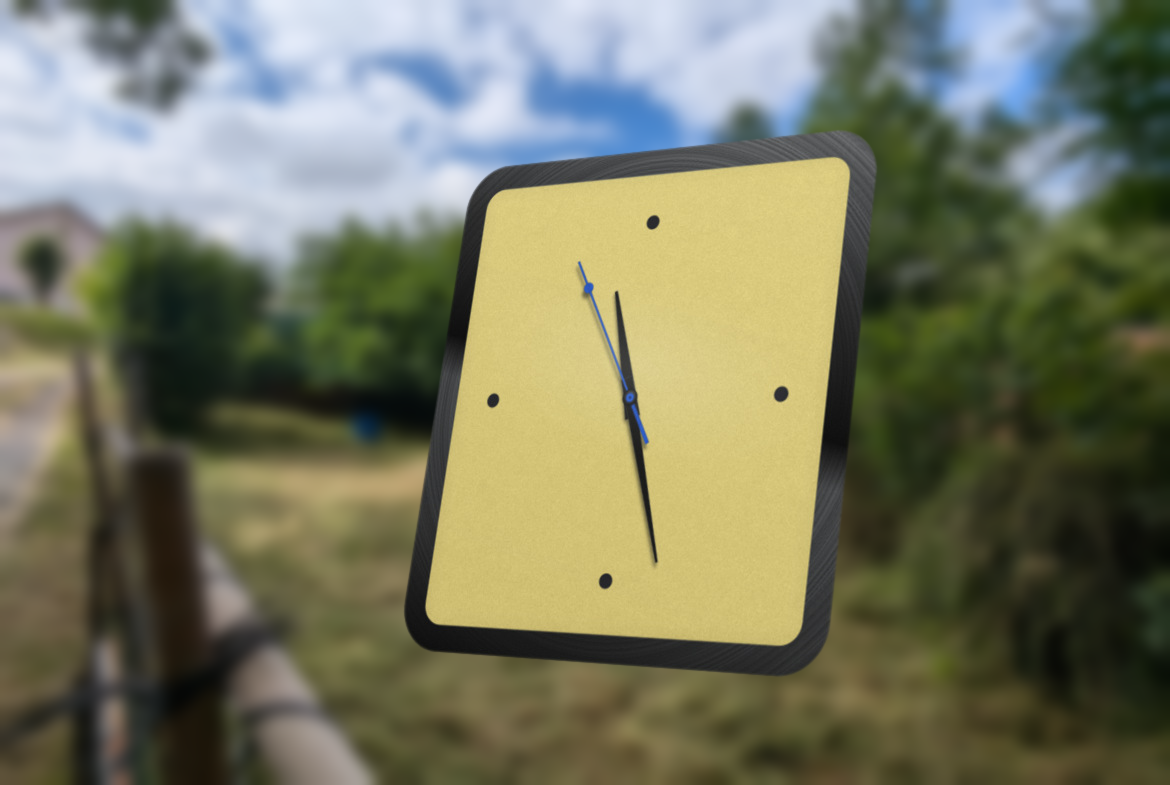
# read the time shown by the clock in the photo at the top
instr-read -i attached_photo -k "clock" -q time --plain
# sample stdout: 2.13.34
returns 11.26.55
